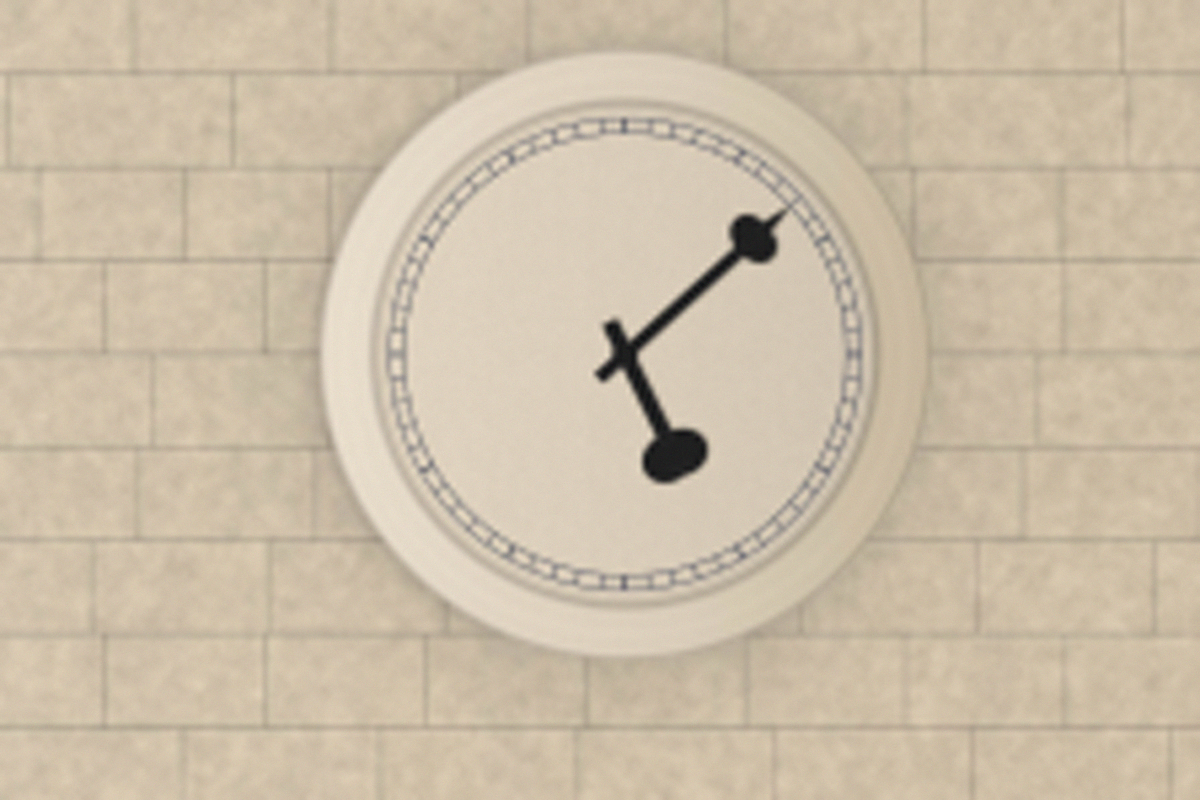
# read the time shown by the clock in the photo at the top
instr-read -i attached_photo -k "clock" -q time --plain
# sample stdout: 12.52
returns 5.08
